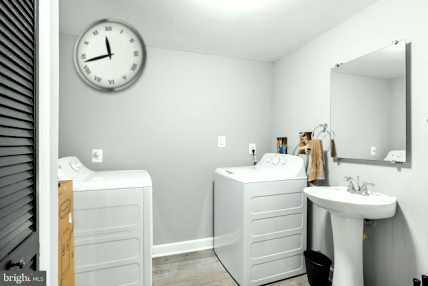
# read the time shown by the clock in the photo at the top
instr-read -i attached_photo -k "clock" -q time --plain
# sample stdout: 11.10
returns 11.43
